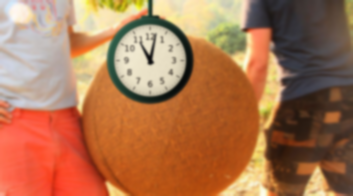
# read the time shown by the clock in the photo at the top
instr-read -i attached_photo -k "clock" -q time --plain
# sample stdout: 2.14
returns 11.02
